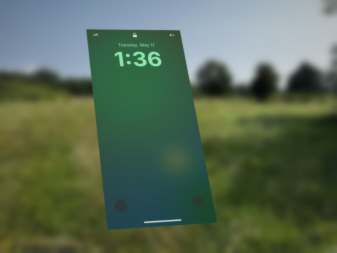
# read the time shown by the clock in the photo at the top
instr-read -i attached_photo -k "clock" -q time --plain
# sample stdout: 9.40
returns 1.36
